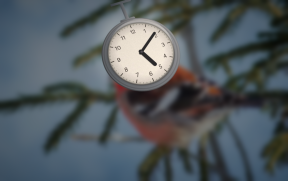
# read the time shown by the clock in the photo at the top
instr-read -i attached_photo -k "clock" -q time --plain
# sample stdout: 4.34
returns 5.09
